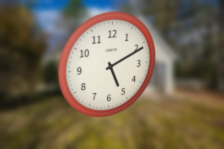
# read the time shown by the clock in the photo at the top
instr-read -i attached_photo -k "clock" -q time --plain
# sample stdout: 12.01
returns 5.11
